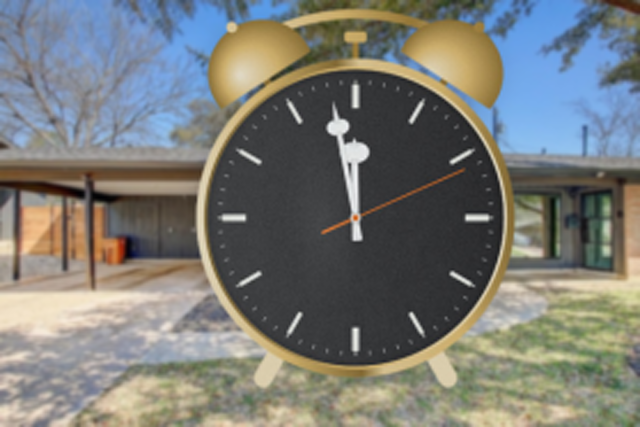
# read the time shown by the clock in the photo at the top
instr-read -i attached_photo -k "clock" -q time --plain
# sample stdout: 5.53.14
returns 11.58.11
